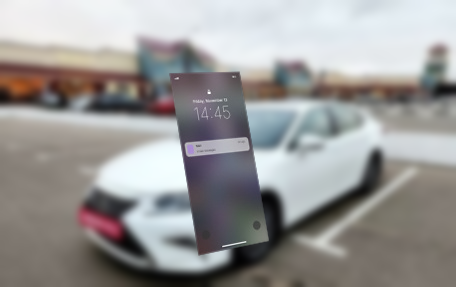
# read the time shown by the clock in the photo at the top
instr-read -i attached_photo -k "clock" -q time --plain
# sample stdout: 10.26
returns 14.45
